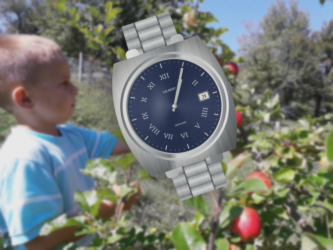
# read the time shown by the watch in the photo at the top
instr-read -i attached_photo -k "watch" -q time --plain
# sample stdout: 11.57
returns 1.05
